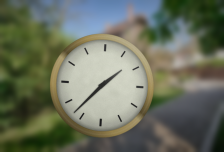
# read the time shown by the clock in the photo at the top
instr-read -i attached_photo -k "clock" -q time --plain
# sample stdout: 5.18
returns 1.37
